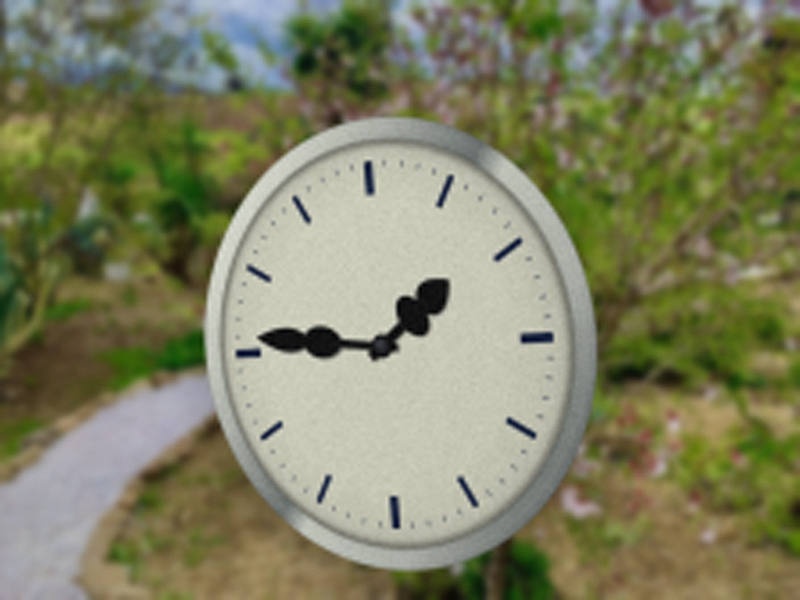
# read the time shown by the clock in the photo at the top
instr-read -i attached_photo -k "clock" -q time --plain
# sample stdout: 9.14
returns 1.46
